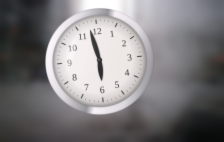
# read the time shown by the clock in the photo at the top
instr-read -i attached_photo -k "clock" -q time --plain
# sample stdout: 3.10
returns 5.58
